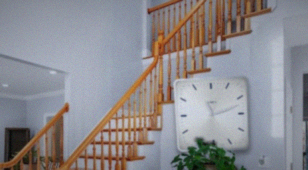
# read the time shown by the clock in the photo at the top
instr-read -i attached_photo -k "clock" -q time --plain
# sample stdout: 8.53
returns 11.12
